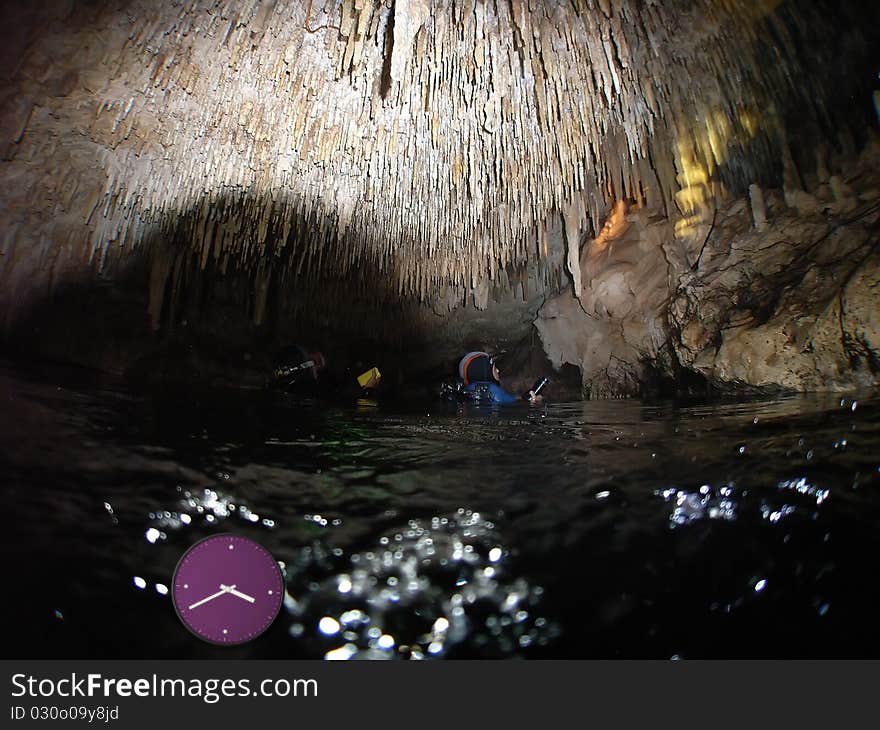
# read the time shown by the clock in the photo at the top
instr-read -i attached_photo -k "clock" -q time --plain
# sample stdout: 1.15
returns 3.40
